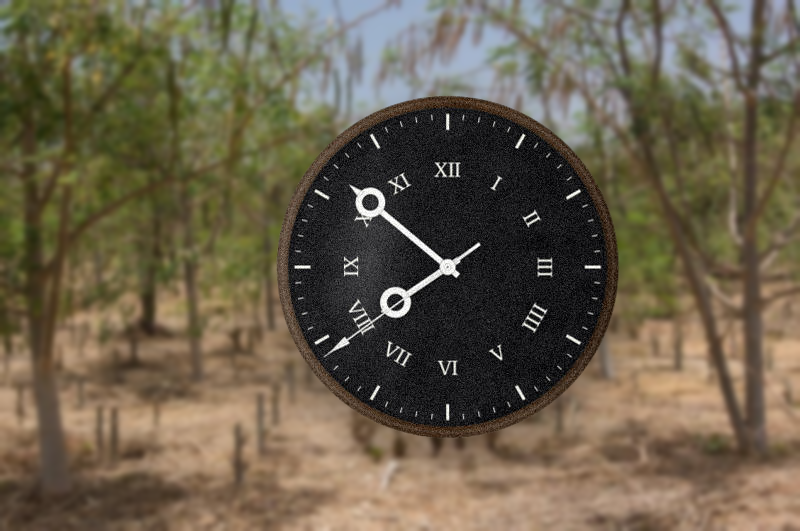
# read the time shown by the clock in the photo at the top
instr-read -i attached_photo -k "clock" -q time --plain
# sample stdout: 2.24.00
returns 7.51.39
